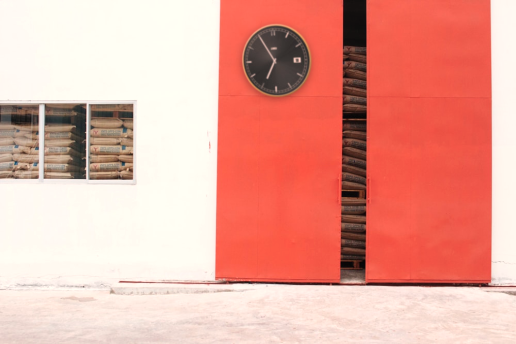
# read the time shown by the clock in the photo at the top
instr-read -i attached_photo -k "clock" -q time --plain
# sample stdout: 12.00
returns 6.55
